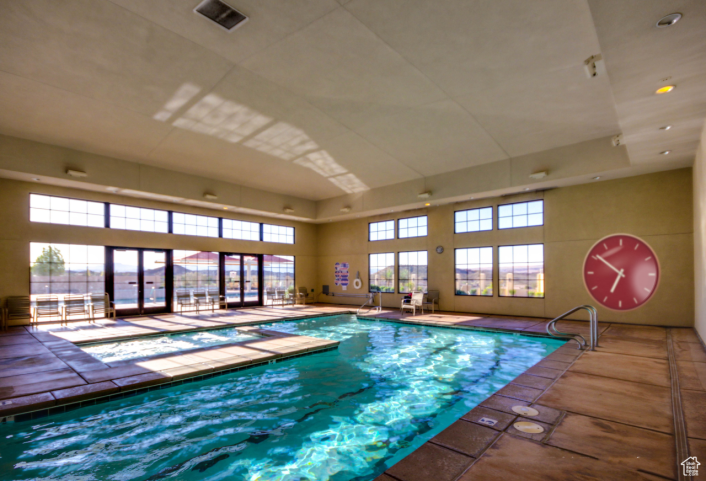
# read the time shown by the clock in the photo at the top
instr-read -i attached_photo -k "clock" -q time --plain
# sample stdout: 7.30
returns 6.51
